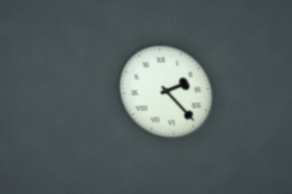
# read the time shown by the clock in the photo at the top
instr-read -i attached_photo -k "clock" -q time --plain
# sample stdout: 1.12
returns 2.24
